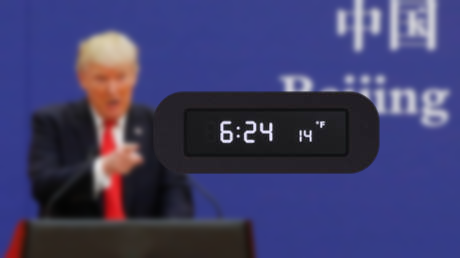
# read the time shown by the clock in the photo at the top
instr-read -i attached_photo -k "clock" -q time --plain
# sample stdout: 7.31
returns 6.24
